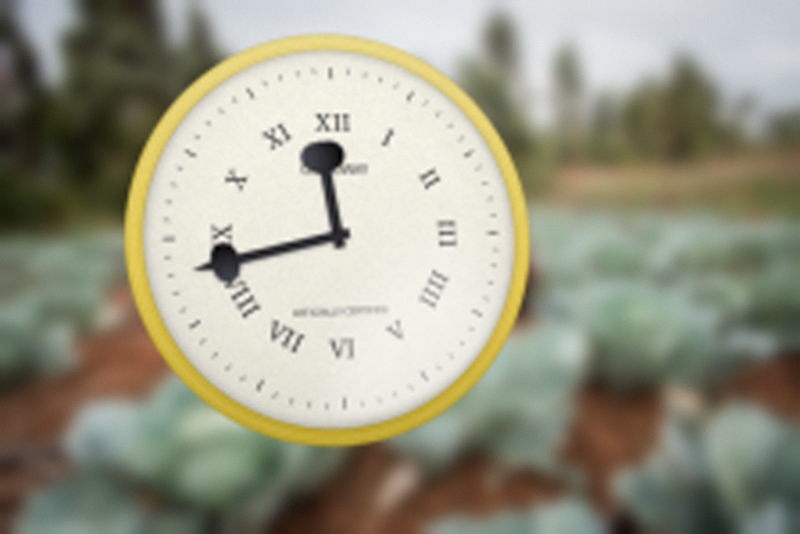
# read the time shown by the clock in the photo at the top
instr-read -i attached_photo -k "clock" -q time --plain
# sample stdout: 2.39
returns 11.43
